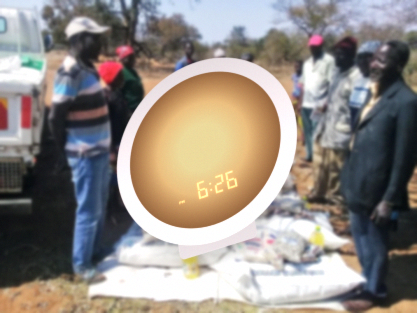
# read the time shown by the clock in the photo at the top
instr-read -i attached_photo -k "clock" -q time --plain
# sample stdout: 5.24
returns 6.26
